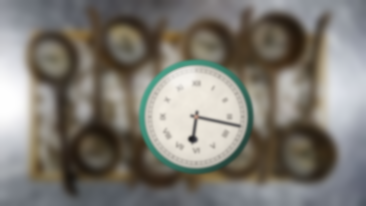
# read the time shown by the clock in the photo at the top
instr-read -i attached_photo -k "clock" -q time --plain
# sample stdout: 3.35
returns 6.17
